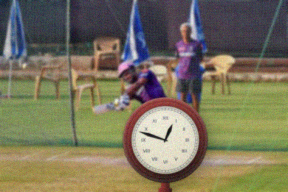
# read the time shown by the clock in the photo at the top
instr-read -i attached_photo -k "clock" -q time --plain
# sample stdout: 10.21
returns 12.48
